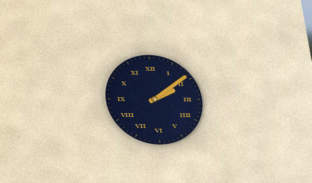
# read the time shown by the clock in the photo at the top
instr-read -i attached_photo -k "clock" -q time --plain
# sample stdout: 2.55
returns 2.09
